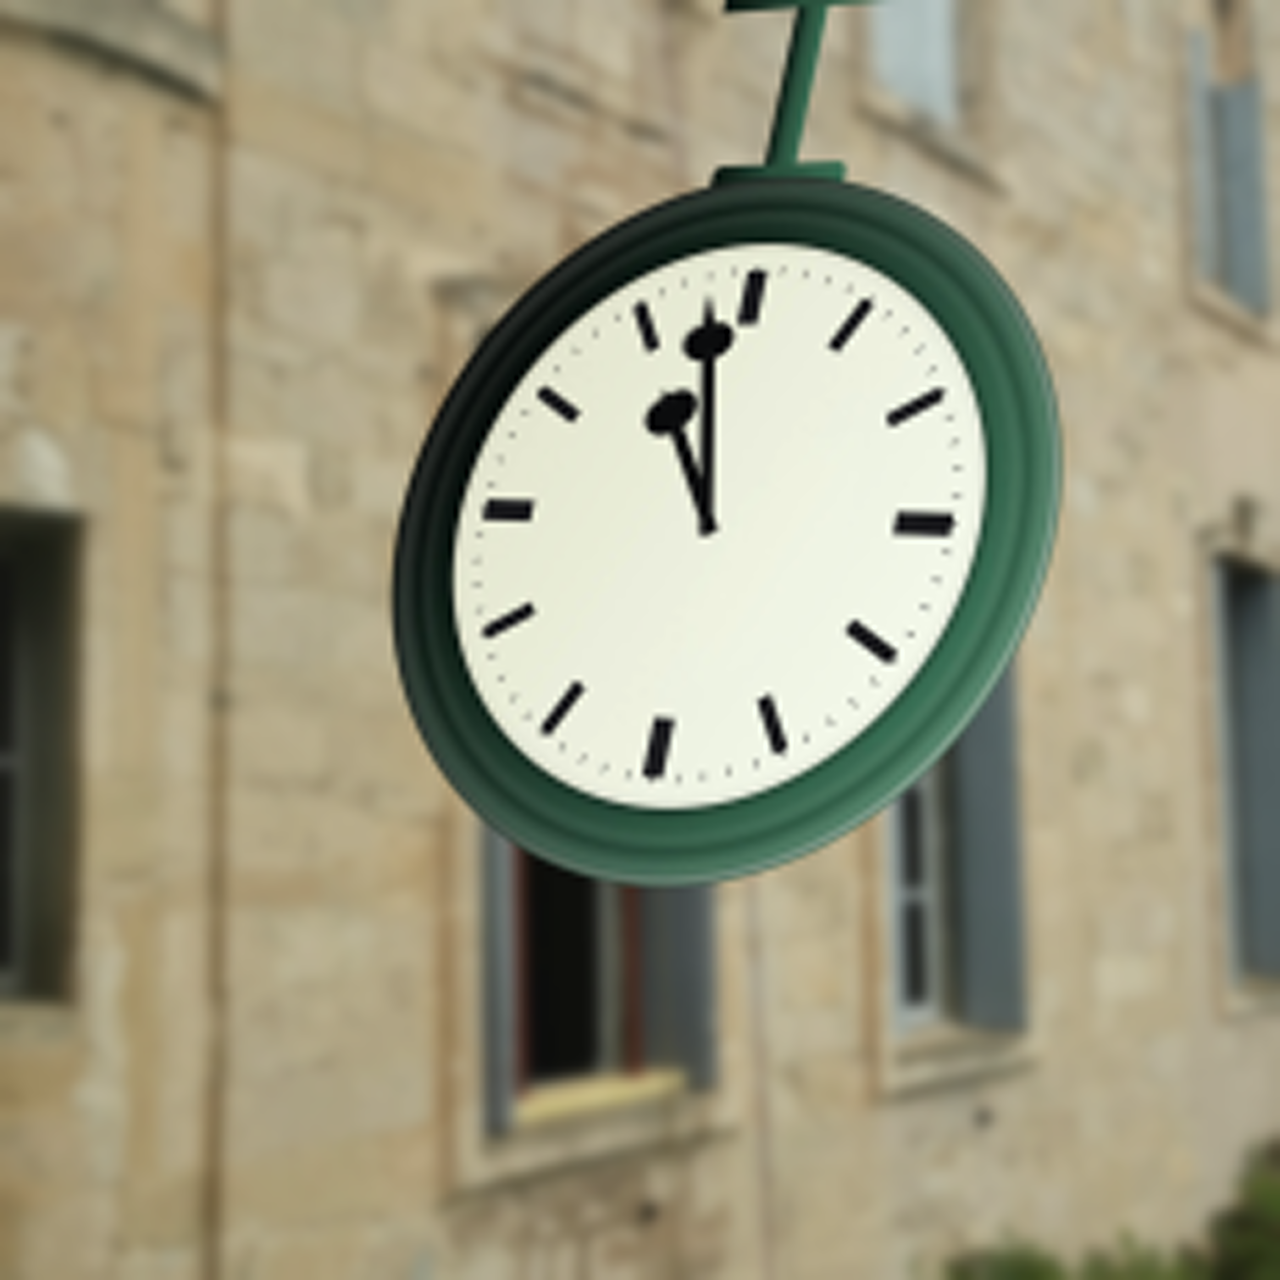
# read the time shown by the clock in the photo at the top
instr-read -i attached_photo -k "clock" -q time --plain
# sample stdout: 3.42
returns 10.58
